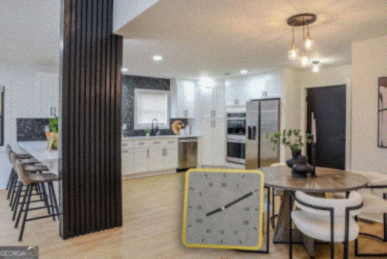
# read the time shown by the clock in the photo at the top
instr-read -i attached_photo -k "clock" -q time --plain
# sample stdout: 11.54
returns 8.10
